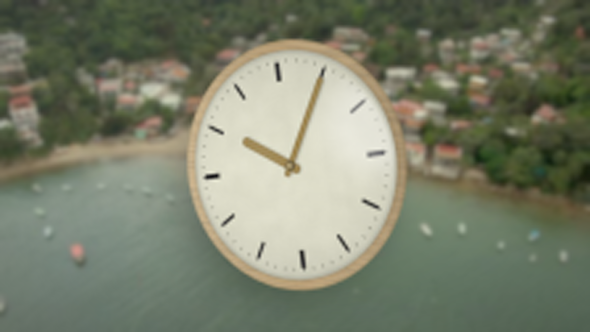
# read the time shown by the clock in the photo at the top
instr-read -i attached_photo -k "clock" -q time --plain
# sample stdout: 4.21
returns 10.05
